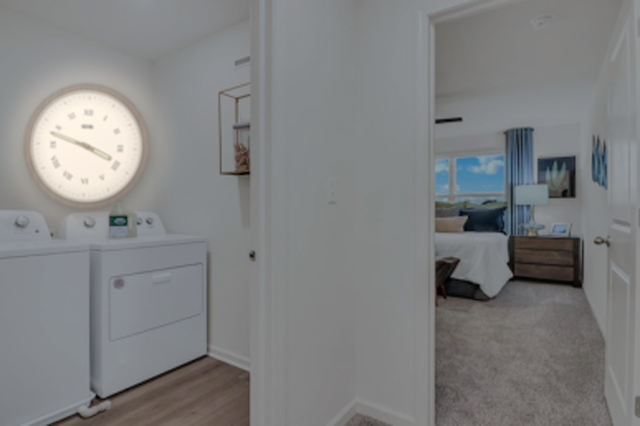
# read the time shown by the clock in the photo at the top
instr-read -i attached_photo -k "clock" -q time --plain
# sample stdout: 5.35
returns 3.48
